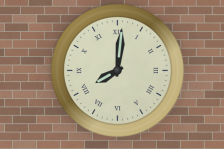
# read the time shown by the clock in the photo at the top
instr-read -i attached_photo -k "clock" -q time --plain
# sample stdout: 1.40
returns 8.01
